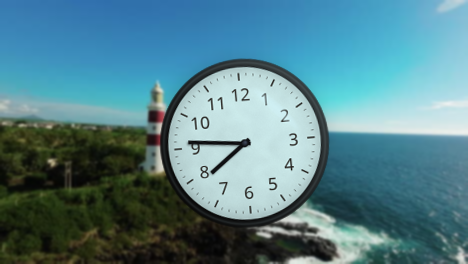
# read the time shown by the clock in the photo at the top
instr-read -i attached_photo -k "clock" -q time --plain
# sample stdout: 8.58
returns 7.46
